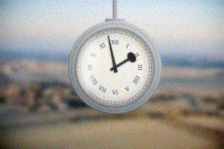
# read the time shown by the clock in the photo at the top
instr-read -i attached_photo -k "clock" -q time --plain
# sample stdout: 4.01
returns 1.58
